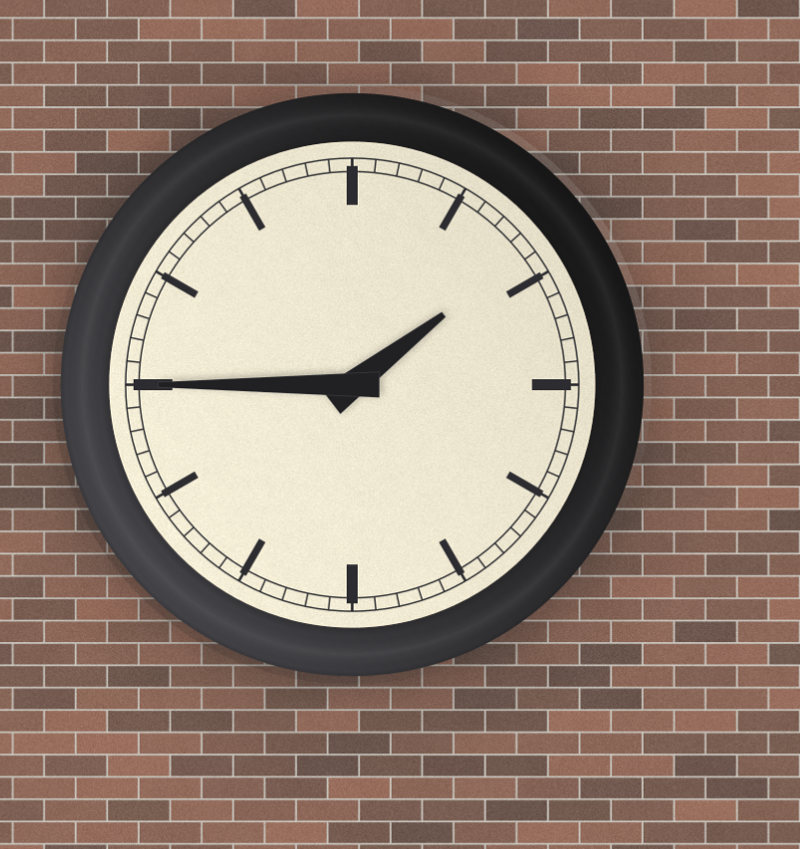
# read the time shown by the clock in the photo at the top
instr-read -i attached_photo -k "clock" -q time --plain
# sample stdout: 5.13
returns 1.45
